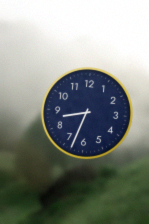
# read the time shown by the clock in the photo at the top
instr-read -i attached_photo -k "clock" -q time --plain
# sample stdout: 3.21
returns 8.33
